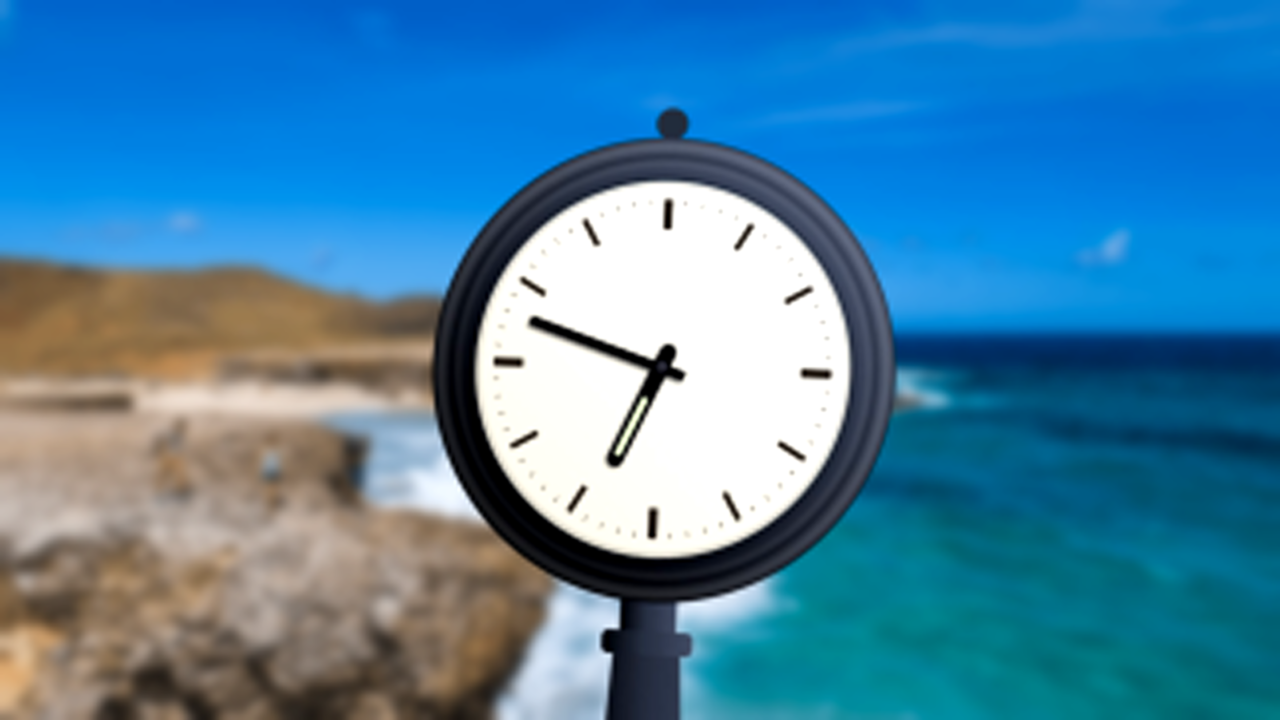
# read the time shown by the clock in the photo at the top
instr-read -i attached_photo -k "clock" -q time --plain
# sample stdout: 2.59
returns 6.48
